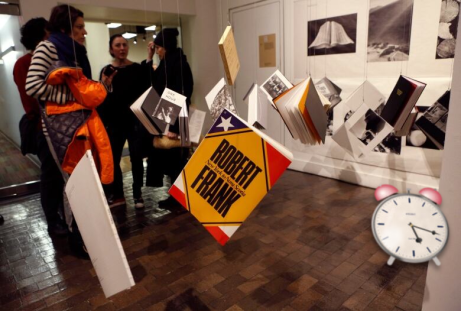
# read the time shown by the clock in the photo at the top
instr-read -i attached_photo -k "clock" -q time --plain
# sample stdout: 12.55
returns 5.18
